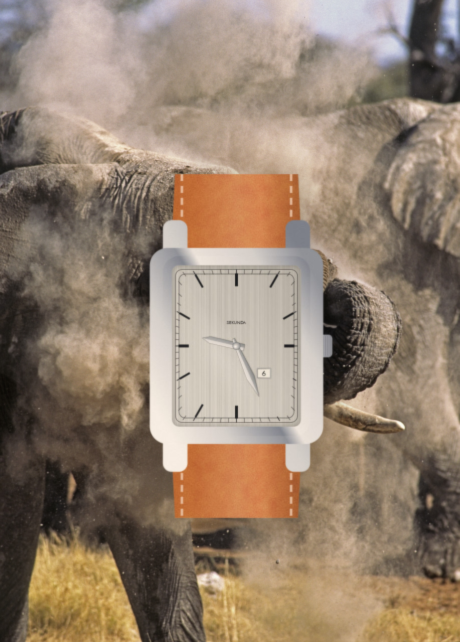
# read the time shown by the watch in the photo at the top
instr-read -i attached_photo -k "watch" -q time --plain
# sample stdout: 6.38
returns 9.26
